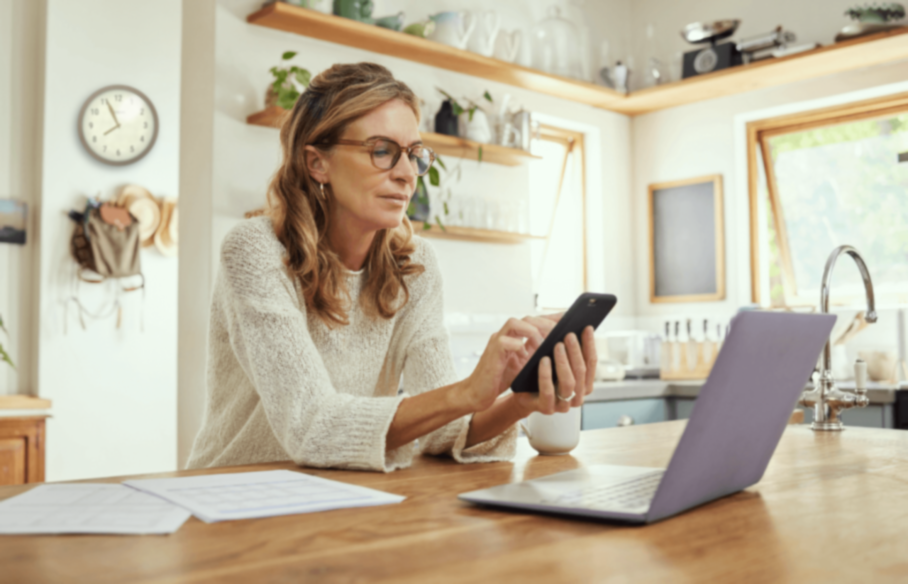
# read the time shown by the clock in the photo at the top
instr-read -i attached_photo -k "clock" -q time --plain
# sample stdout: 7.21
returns 7.56
